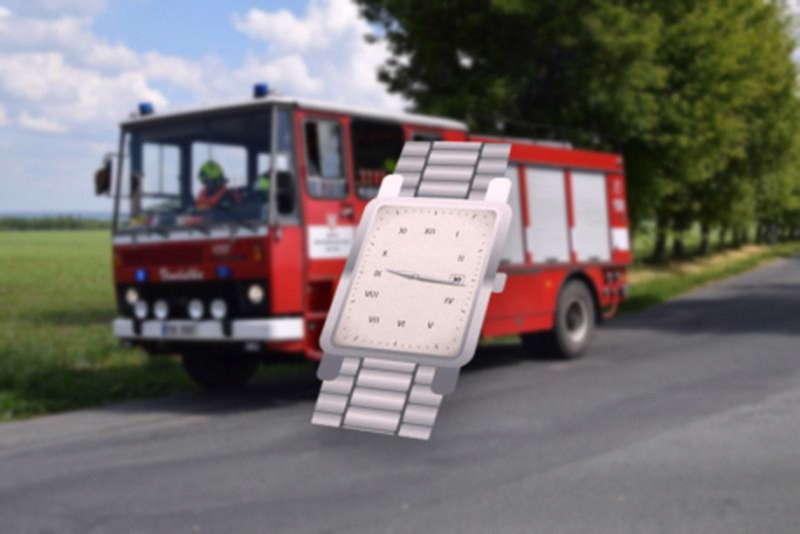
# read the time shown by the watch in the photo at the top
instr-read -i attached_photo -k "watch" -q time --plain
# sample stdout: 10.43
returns 9.16
